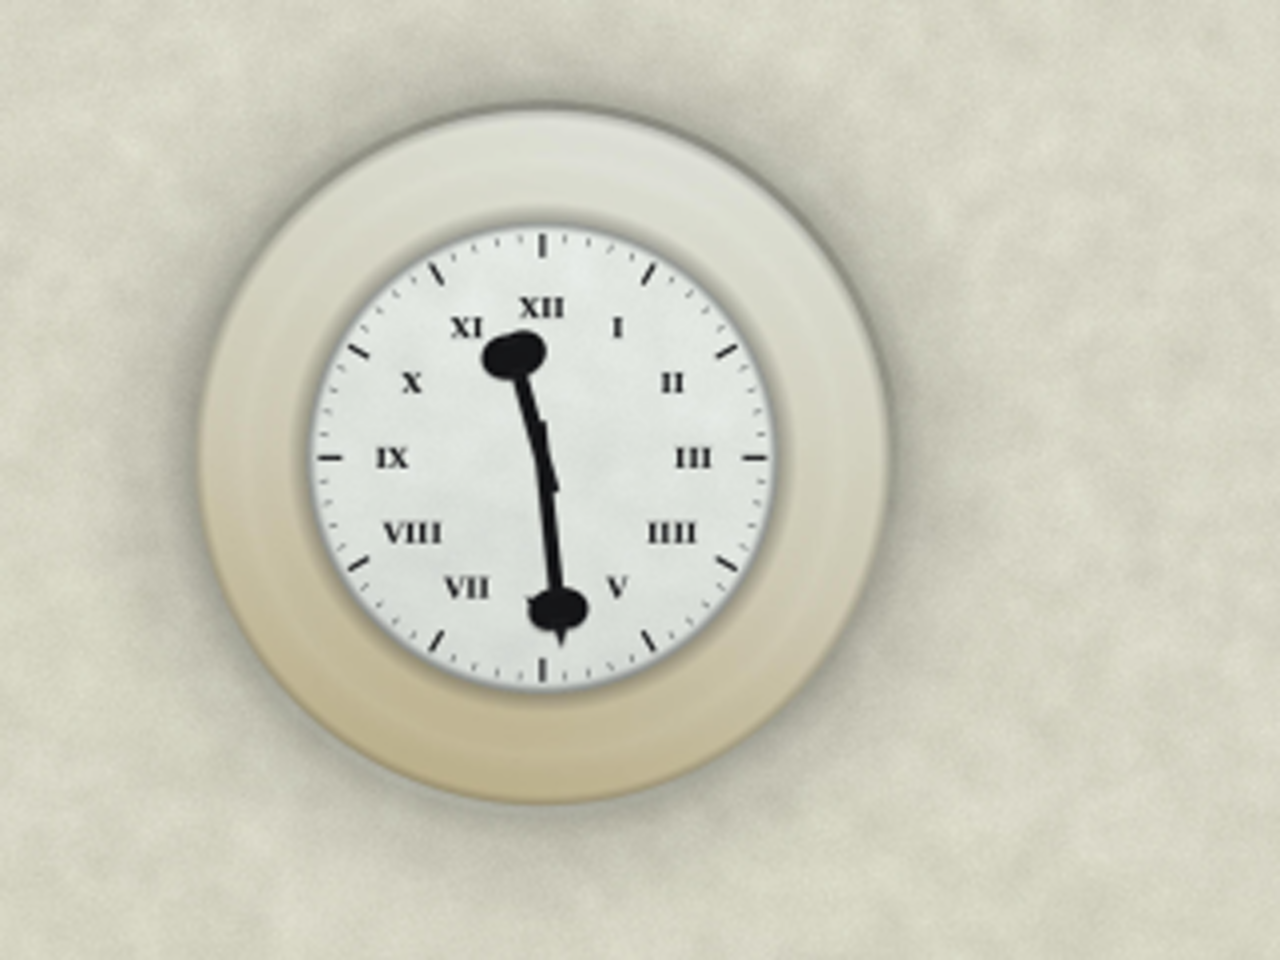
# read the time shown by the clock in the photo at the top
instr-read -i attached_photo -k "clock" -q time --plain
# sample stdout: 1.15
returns 11.29
